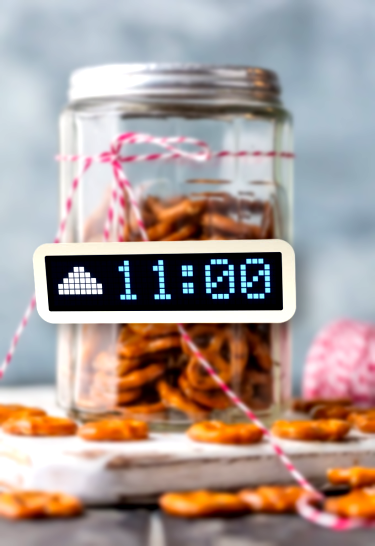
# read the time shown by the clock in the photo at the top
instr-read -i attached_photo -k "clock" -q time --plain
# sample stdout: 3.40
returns 11.00
